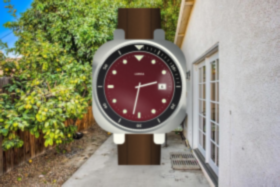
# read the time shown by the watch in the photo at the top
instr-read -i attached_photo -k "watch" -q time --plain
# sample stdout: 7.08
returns 2.32
